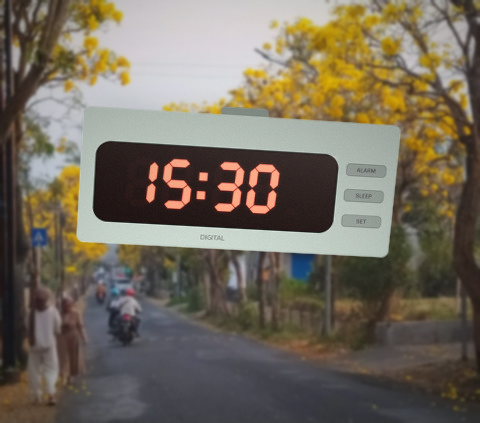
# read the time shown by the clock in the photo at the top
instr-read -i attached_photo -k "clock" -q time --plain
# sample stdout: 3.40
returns 15.30
